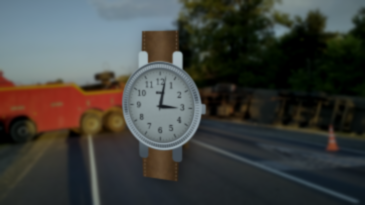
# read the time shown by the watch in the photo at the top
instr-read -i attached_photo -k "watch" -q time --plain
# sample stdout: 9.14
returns 3.02
